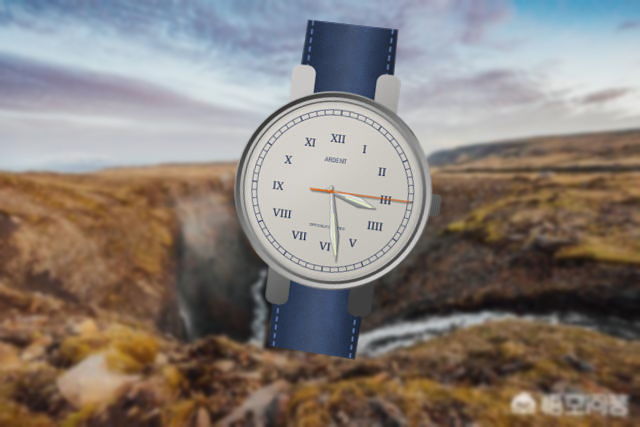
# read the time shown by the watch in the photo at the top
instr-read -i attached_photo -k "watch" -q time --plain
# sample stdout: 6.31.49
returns 3.28.15
